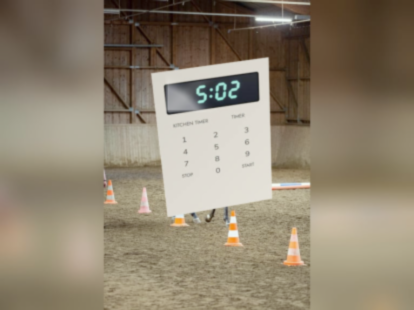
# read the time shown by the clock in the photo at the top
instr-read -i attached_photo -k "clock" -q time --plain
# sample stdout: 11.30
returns 5.02
